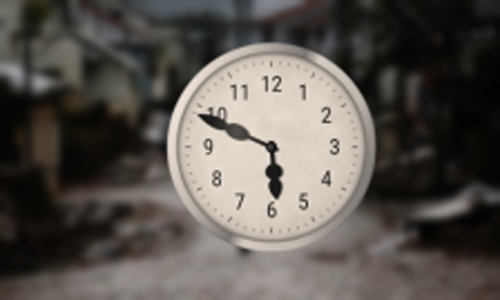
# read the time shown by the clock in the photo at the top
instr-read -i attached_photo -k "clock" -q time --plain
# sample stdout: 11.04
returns 5.49
